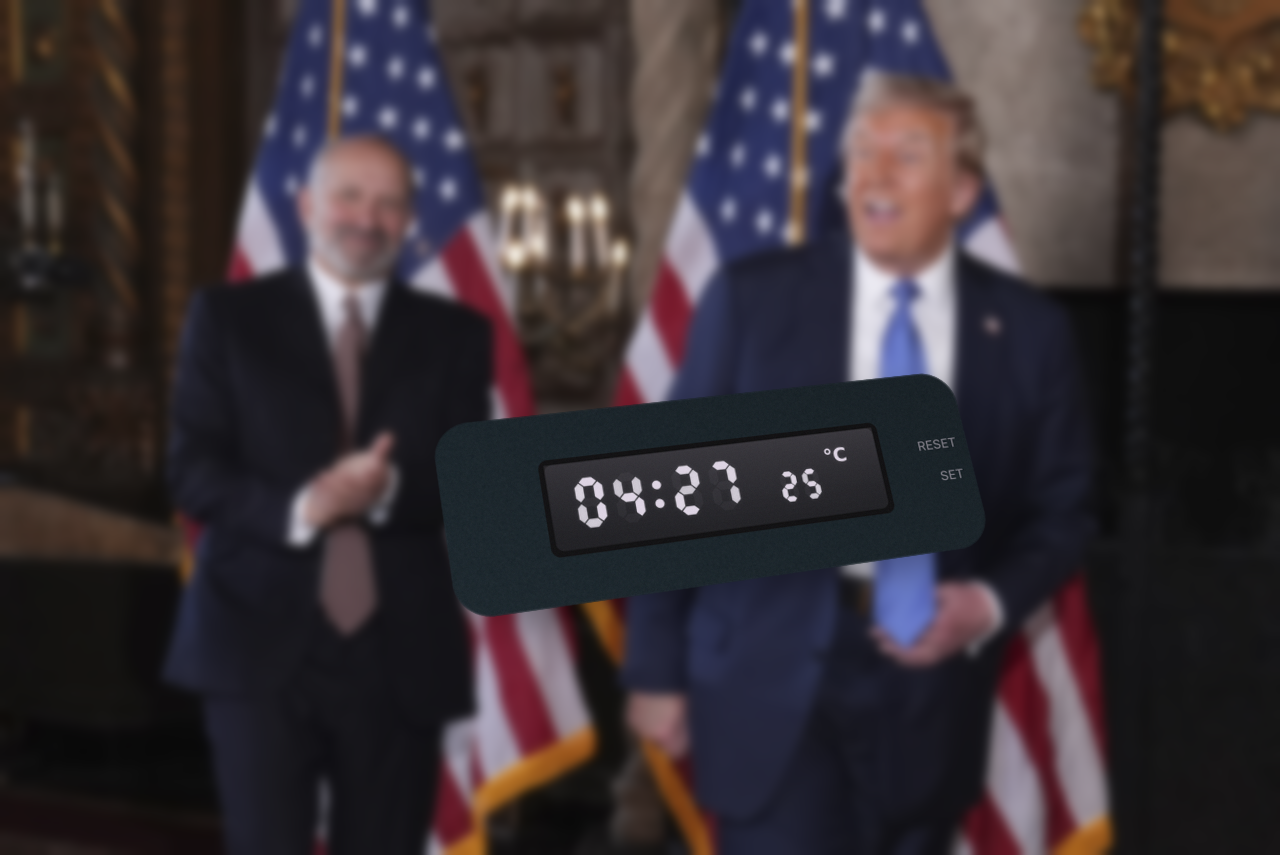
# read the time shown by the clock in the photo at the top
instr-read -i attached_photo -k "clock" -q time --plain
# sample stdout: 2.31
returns 4.27
